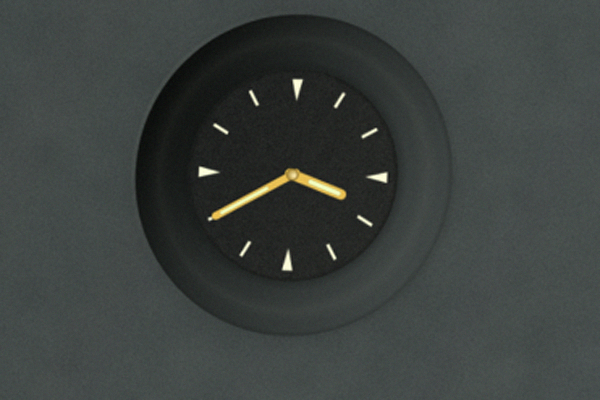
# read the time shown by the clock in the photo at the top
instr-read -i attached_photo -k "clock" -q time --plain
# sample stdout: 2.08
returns 3.40
